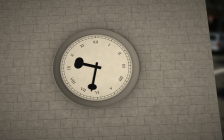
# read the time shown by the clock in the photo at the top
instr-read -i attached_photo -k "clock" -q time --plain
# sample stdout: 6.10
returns 9.32
